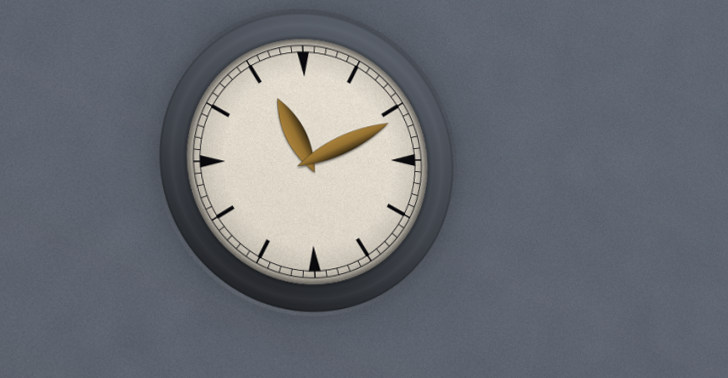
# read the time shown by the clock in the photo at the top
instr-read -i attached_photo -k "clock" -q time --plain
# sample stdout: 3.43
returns 11.11
